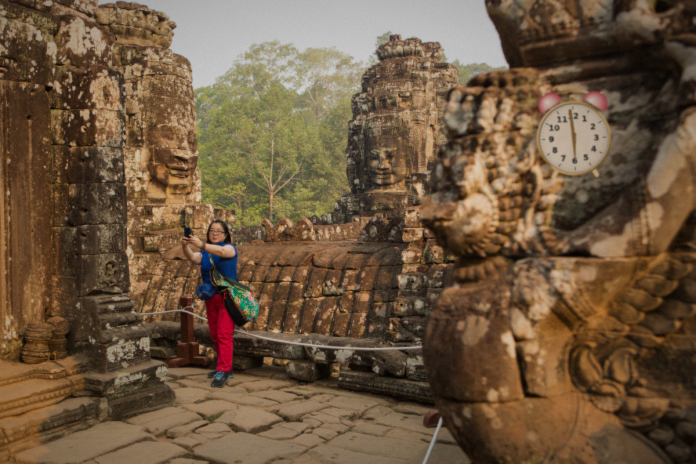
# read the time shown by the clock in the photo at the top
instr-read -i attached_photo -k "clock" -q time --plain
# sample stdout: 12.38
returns 5.59
